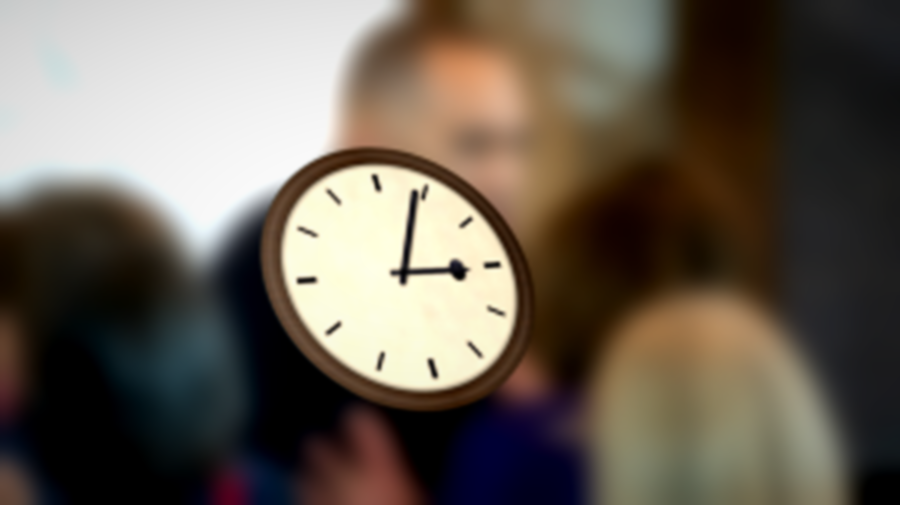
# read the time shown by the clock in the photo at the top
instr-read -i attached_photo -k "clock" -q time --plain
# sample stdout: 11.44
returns 3.04
